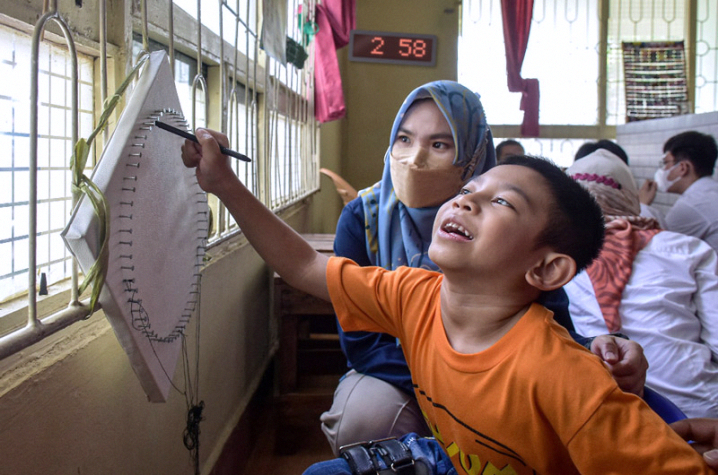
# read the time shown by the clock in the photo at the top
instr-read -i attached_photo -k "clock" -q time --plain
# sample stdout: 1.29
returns 2.58
